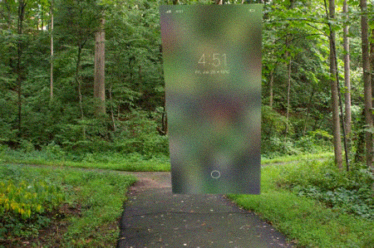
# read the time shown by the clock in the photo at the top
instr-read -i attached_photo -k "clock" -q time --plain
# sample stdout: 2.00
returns 4.51
